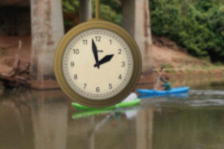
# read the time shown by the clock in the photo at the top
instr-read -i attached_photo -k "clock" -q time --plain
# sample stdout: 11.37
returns 1.58
